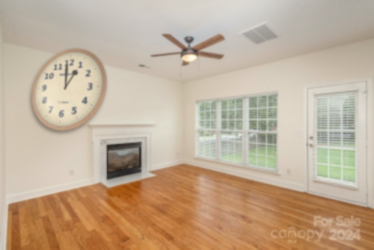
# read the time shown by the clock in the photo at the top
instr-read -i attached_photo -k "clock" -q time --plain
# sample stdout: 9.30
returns 12.59
